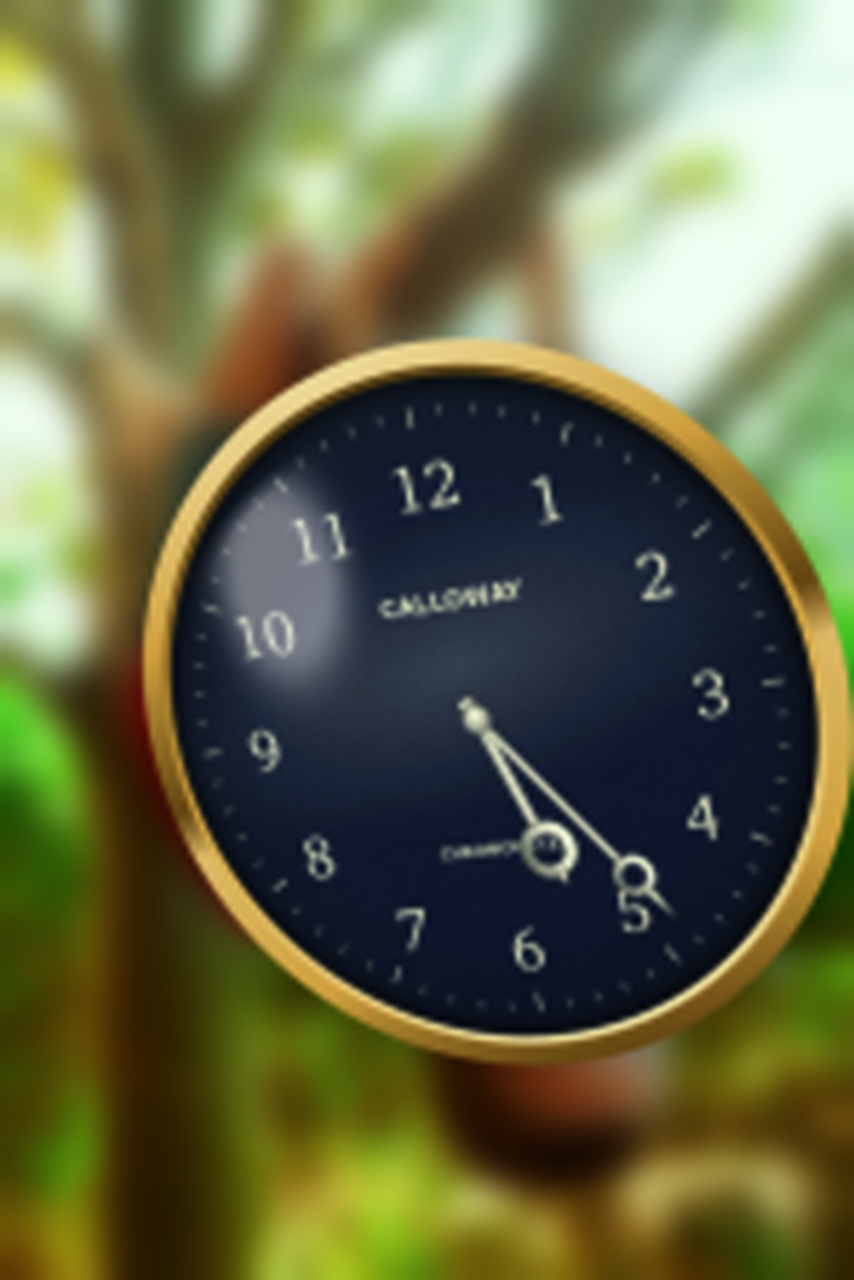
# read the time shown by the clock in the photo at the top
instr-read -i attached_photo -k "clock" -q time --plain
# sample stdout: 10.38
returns 5.24
